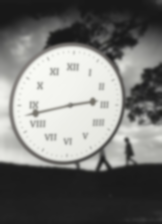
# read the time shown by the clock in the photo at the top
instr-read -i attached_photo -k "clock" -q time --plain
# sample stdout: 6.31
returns 2.43
